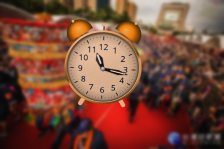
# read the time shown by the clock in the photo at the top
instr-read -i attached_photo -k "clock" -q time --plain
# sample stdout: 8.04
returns 11.17
